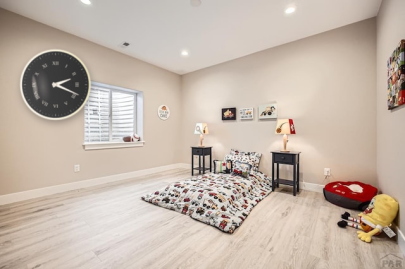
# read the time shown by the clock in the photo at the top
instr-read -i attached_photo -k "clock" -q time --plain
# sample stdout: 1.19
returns 2.19
